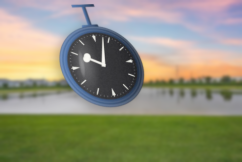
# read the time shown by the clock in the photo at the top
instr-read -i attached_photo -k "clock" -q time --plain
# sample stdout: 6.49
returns 10.03
